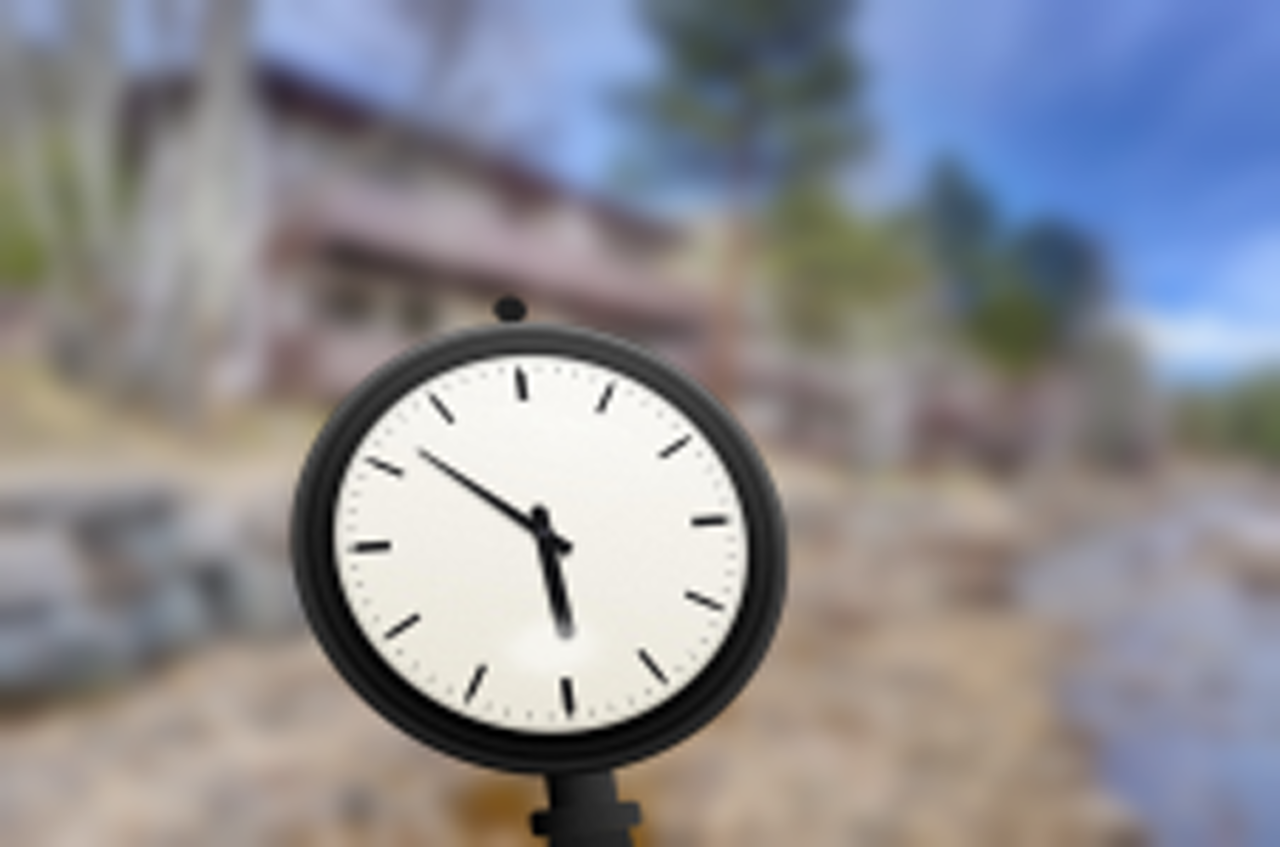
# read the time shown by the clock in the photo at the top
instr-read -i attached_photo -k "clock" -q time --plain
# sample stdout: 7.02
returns 5.52
